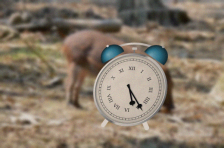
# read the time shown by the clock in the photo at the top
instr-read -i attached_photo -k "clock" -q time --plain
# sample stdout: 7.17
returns 5.24
